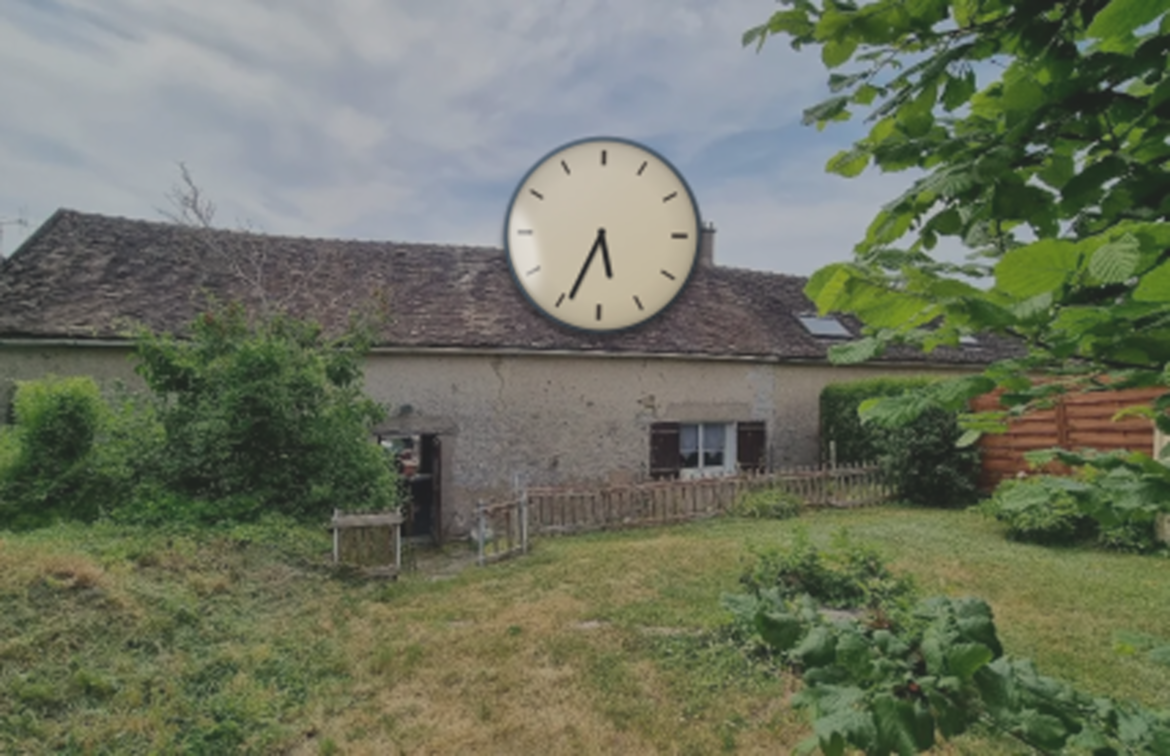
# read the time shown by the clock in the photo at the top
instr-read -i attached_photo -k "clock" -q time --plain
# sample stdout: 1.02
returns 5.34
